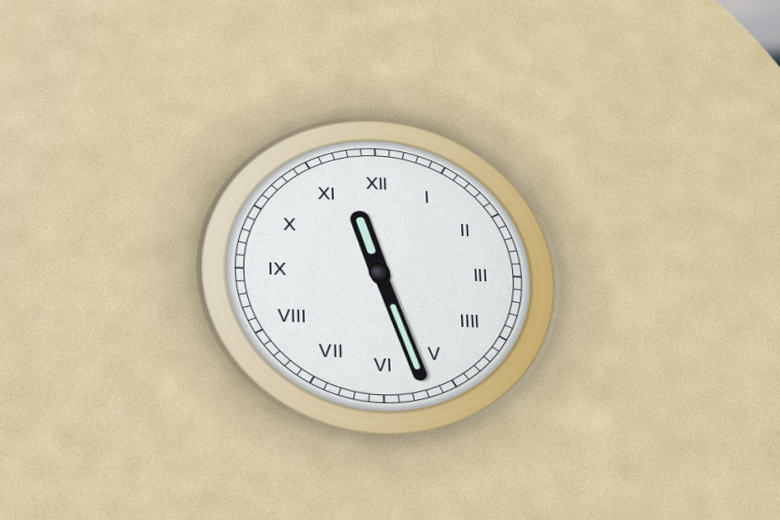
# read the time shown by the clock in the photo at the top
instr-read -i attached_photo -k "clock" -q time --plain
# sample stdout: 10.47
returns 11.27
